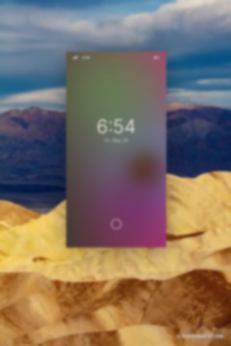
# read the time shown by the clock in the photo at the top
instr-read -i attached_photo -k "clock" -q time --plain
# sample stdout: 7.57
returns 6.54
